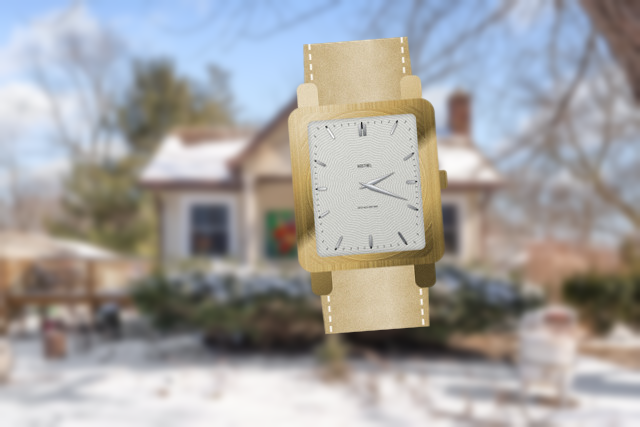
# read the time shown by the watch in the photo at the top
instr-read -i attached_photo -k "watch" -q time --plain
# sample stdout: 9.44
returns 2.19
